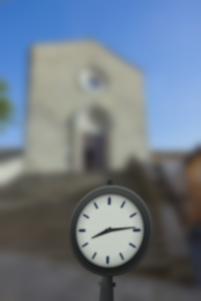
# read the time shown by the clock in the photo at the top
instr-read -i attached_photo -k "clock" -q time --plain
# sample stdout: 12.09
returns 8.14
